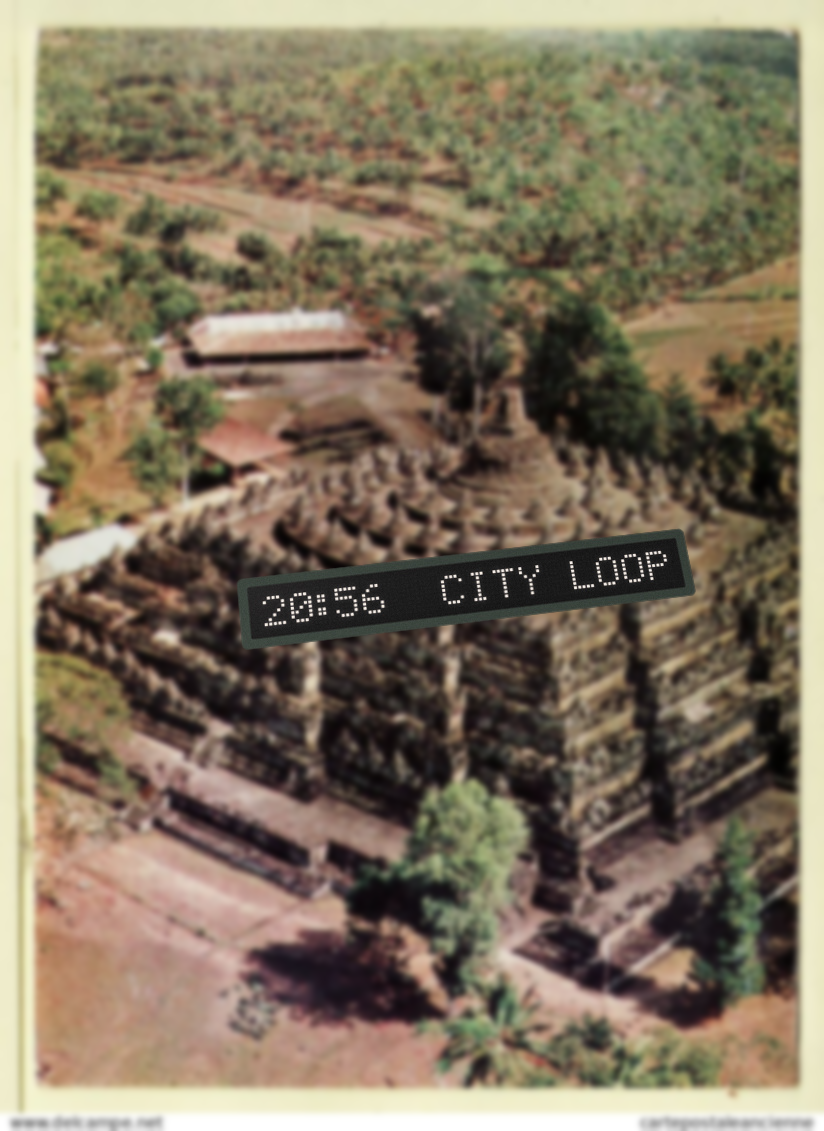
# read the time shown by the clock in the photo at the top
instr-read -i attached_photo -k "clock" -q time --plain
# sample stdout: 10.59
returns 20.56
